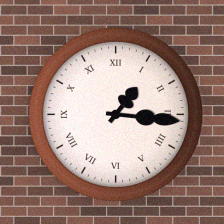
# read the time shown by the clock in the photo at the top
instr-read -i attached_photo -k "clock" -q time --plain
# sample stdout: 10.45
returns 1.16
